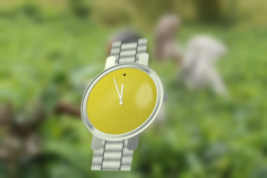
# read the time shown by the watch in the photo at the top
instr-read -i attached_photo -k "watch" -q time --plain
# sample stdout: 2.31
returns 11.56
